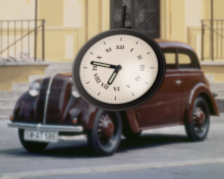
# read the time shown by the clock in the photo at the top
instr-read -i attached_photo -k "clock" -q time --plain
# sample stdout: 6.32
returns 6.47
